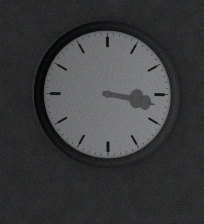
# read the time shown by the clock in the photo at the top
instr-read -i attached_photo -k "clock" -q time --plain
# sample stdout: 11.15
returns 3.17
